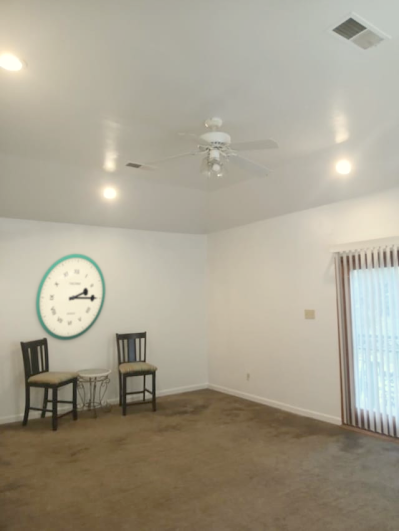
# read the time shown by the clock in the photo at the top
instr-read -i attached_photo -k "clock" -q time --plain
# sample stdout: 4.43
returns 2.15
